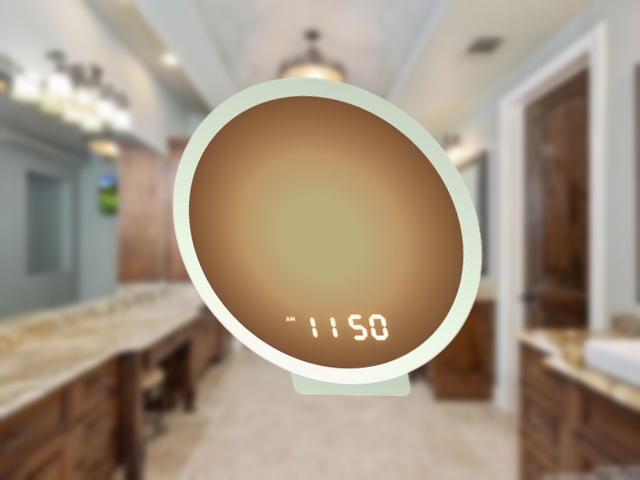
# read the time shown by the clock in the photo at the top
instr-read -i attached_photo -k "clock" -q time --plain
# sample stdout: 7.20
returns 11.50
